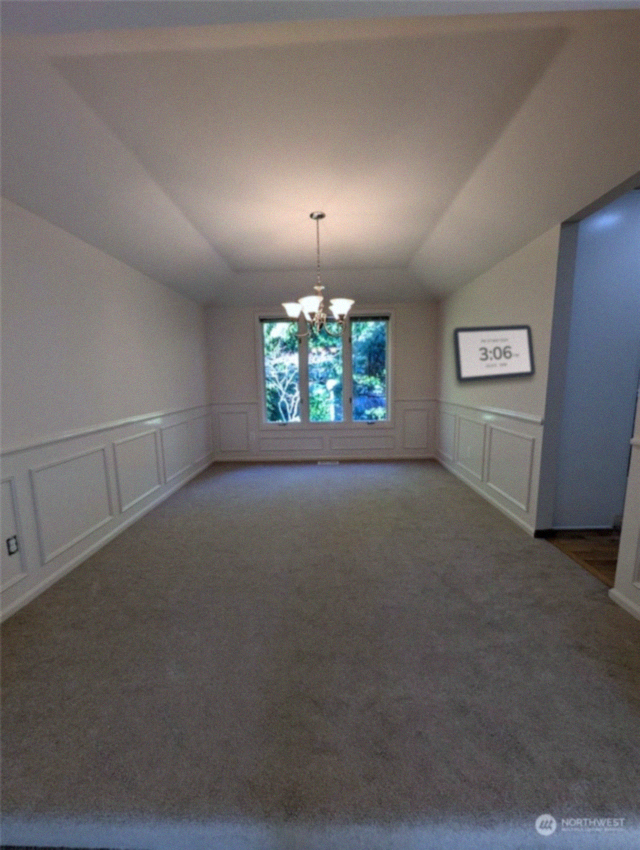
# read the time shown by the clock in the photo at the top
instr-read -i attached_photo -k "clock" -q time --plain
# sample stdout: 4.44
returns 3.06
